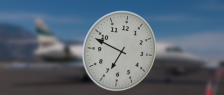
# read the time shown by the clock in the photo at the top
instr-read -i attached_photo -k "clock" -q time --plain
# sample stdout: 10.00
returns 6.48
